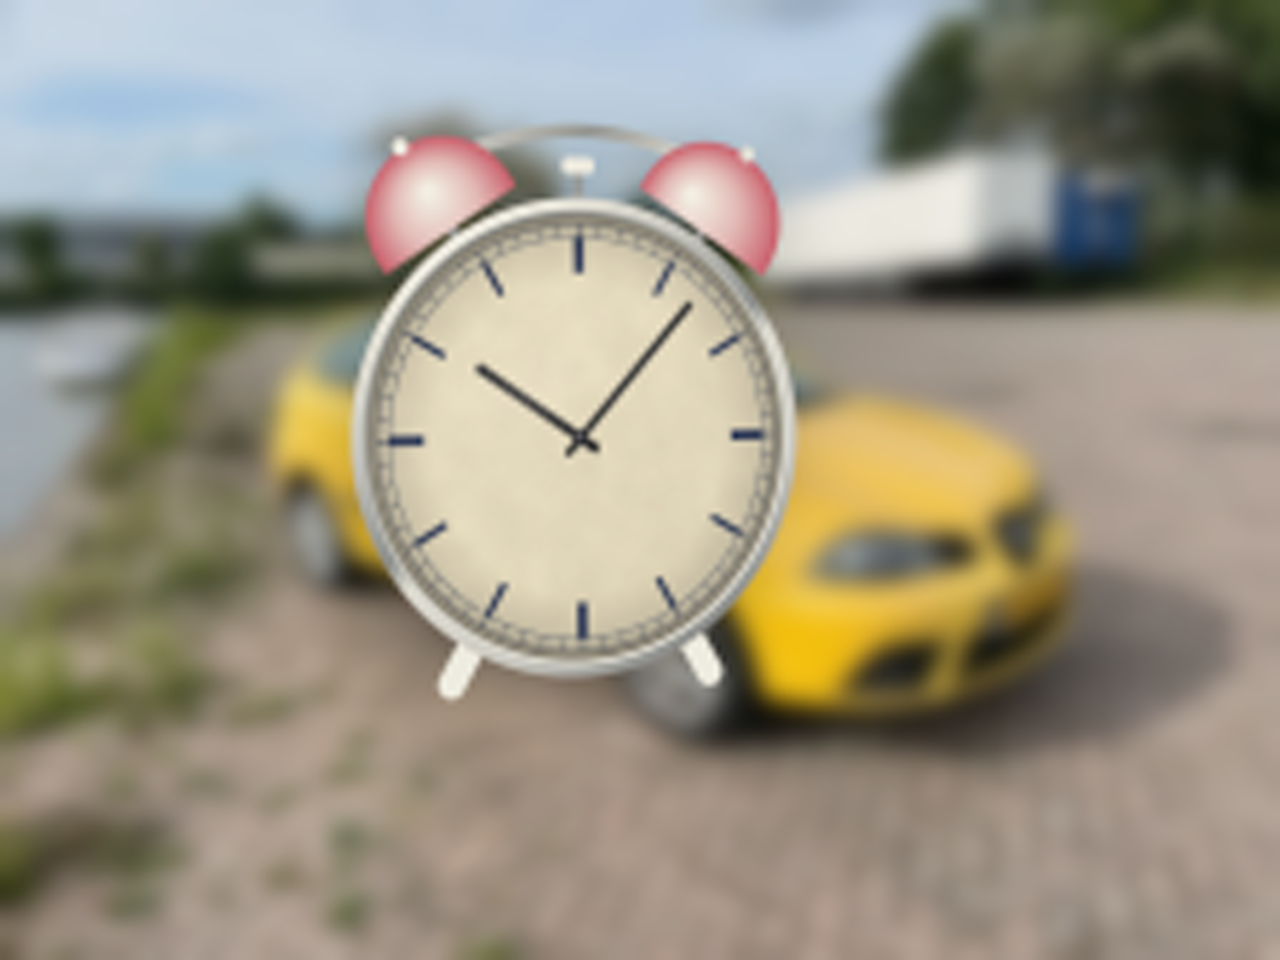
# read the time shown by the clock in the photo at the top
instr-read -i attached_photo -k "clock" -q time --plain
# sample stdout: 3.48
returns 10.07
